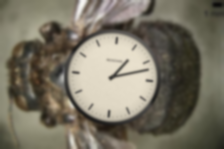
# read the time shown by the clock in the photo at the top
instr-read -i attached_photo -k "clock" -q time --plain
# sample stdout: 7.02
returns 1.12
